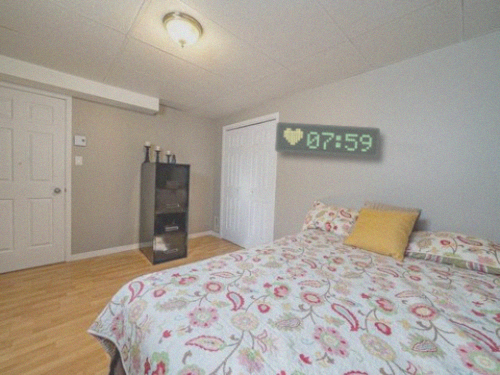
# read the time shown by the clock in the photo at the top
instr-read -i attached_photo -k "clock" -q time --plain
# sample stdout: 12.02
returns 7.59
